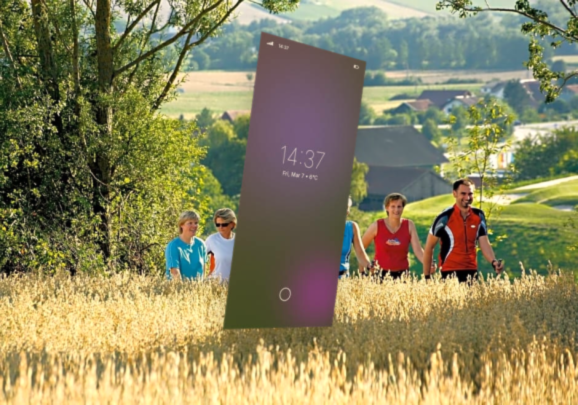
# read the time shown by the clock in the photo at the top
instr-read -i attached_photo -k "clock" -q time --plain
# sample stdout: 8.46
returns 14.37
